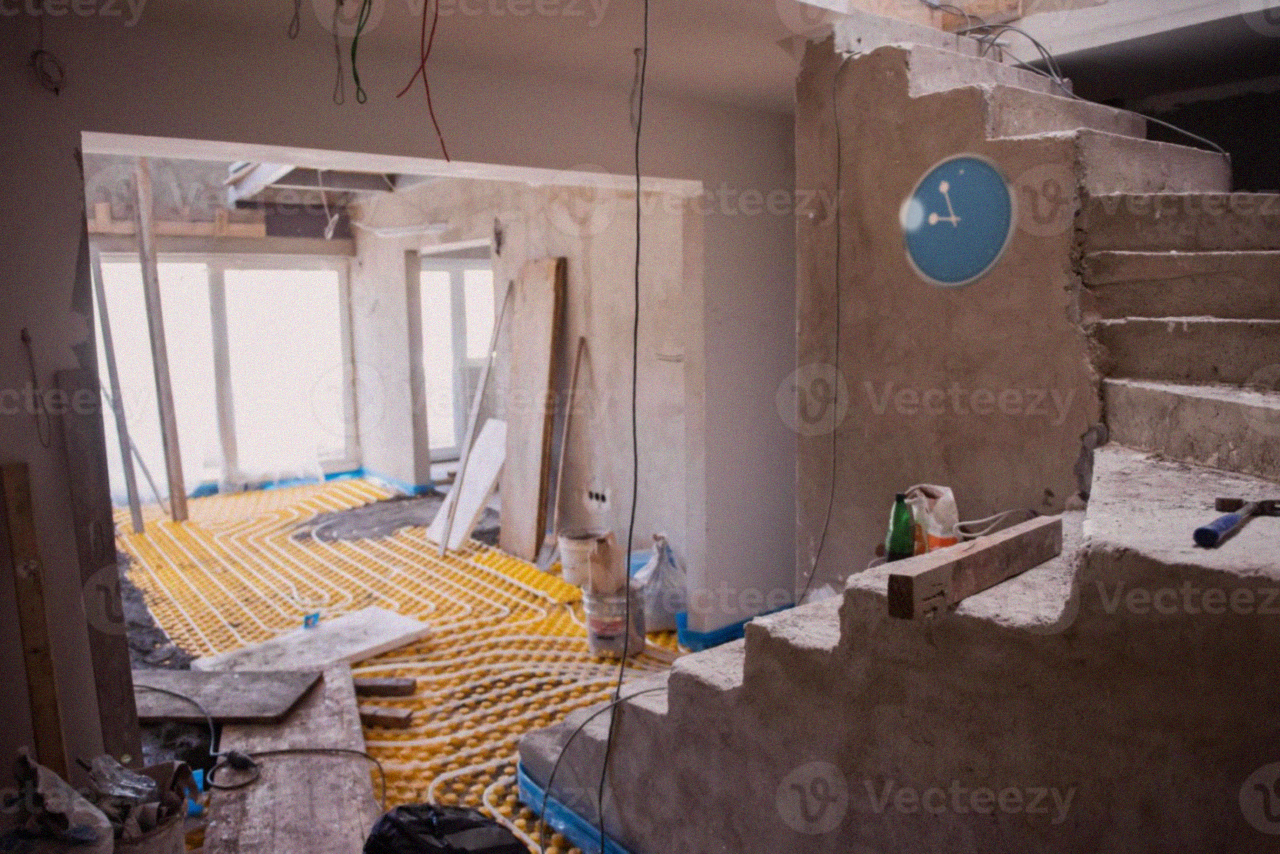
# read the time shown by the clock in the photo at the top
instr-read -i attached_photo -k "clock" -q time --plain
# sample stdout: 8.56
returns 8.55
